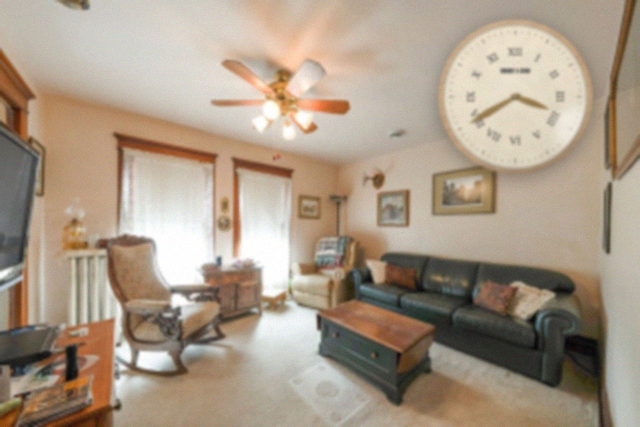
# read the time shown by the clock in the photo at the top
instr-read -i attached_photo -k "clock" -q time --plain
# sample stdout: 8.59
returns 3.40
